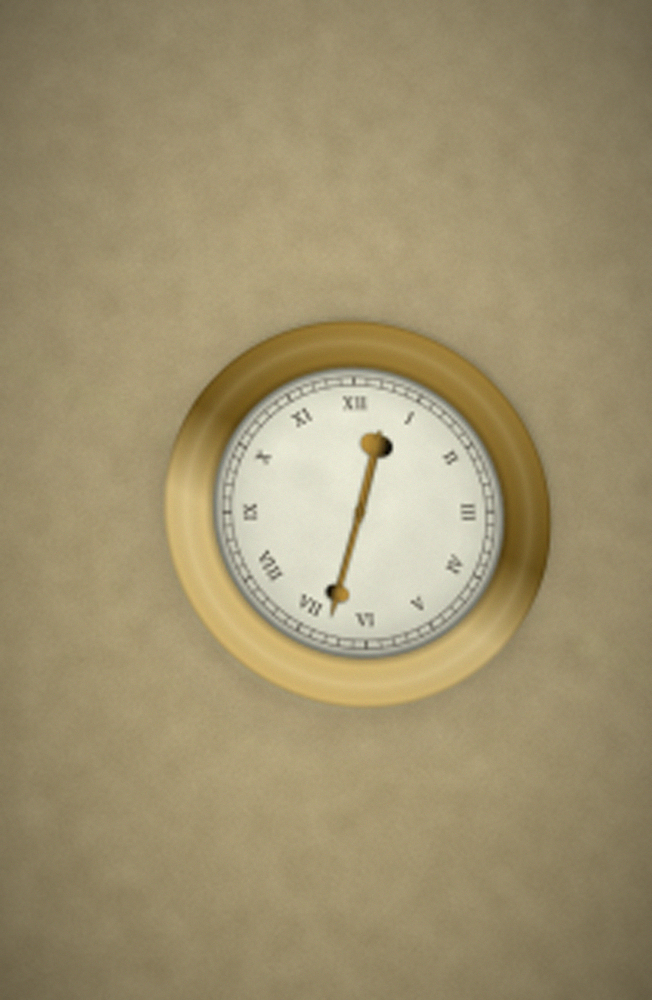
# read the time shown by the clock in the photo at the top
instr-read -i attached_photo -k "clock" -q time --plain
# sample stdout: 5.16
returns 12.33
